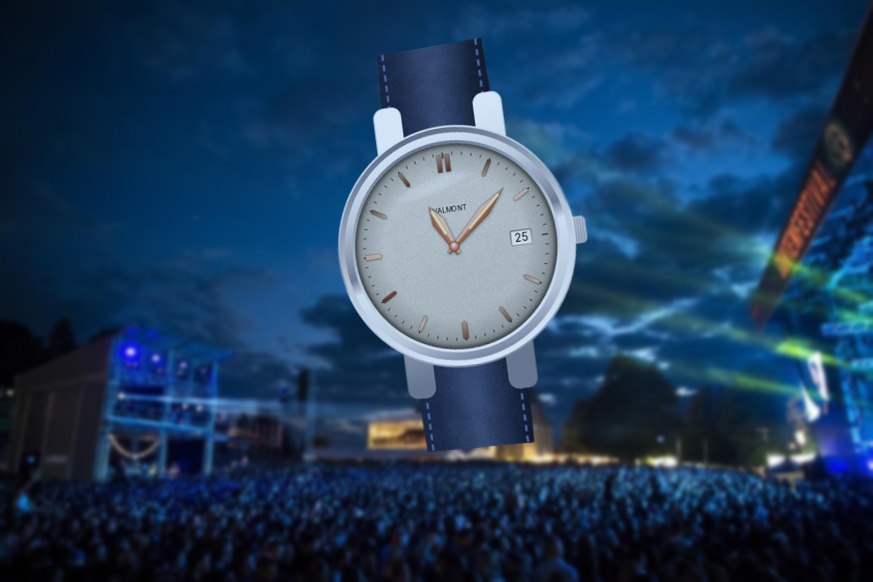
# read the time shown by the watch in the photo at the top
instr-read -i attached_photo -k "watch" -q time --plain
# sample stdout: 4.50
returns 11.08
